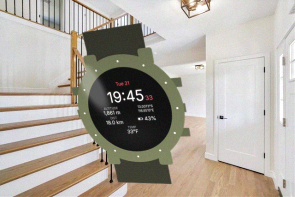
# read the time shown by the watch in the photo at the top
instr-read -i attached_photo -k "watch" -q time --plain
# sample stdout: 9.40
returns 19.45
